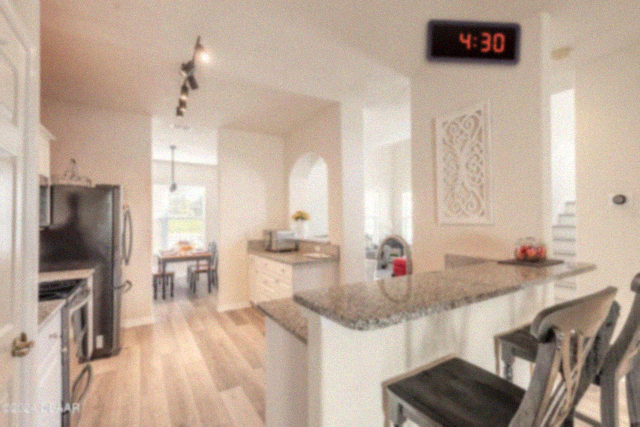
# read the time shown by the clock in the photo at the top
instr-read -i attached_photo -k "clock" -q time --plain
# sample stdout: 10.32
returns 4.30
